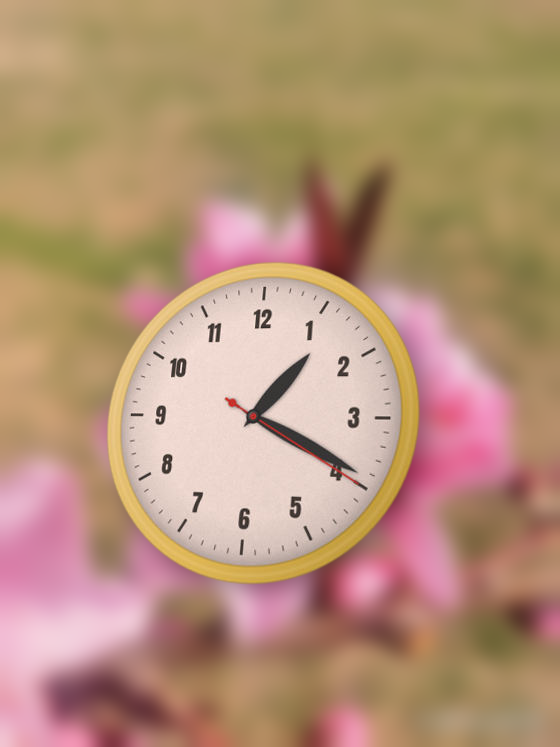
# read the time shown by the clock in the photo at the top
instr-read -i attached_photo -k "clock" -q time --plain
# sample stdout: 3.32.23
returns 1.19.20
